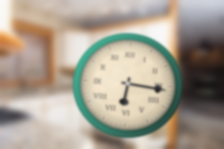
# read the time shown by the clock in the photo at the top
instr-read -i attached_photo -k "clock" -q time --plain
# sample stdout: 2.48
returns 6.16
